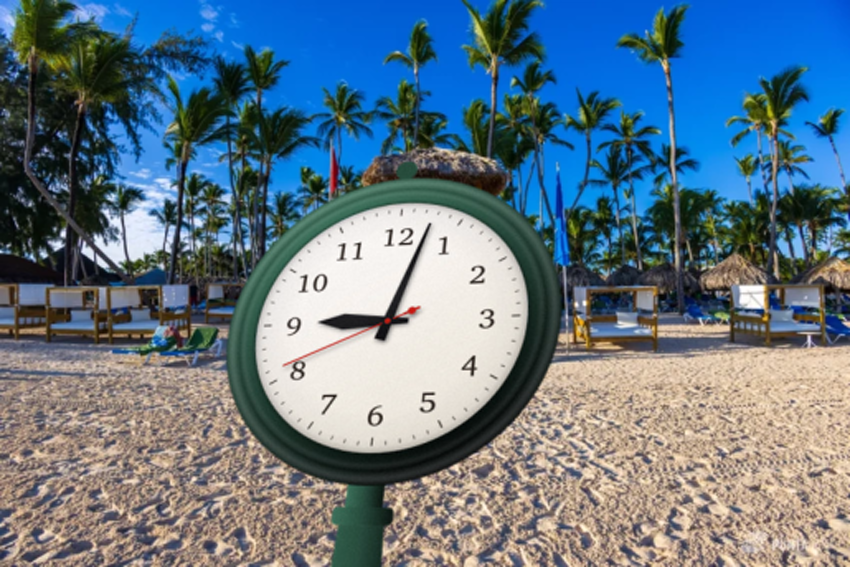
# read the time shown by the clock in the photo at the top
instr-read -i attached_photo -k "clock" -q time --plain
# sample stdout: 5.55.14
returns 9.02.41
